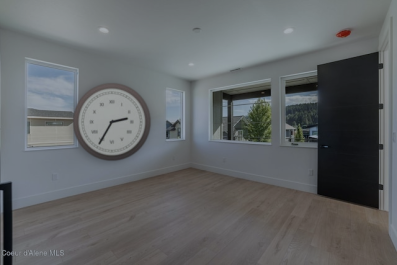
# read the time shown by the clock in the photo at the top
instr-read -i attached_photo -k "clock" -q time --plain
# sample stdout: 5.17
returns 2.35
